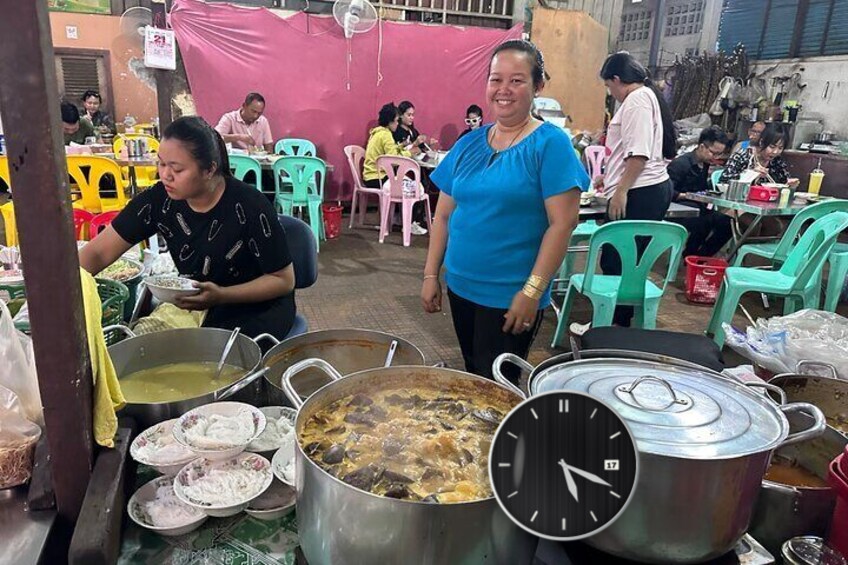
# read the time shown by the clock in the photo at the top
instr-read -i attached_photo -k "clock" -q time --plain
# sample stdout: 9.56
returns 5.19
